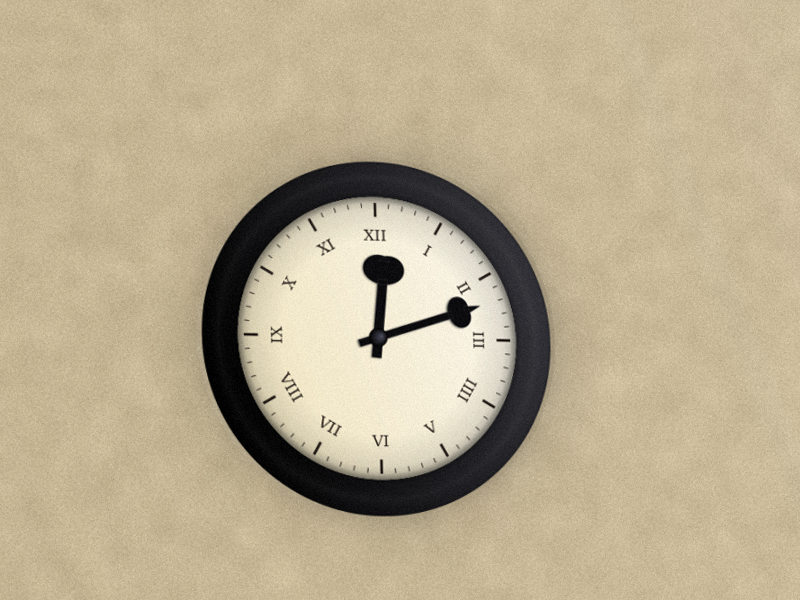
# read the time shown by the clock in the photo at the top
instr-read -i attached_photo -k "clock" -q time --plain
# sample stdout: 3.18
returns 12.12
